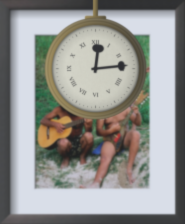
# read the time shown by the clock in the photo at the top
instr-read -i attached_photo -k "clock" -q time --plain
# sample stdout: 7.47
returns 12.14
